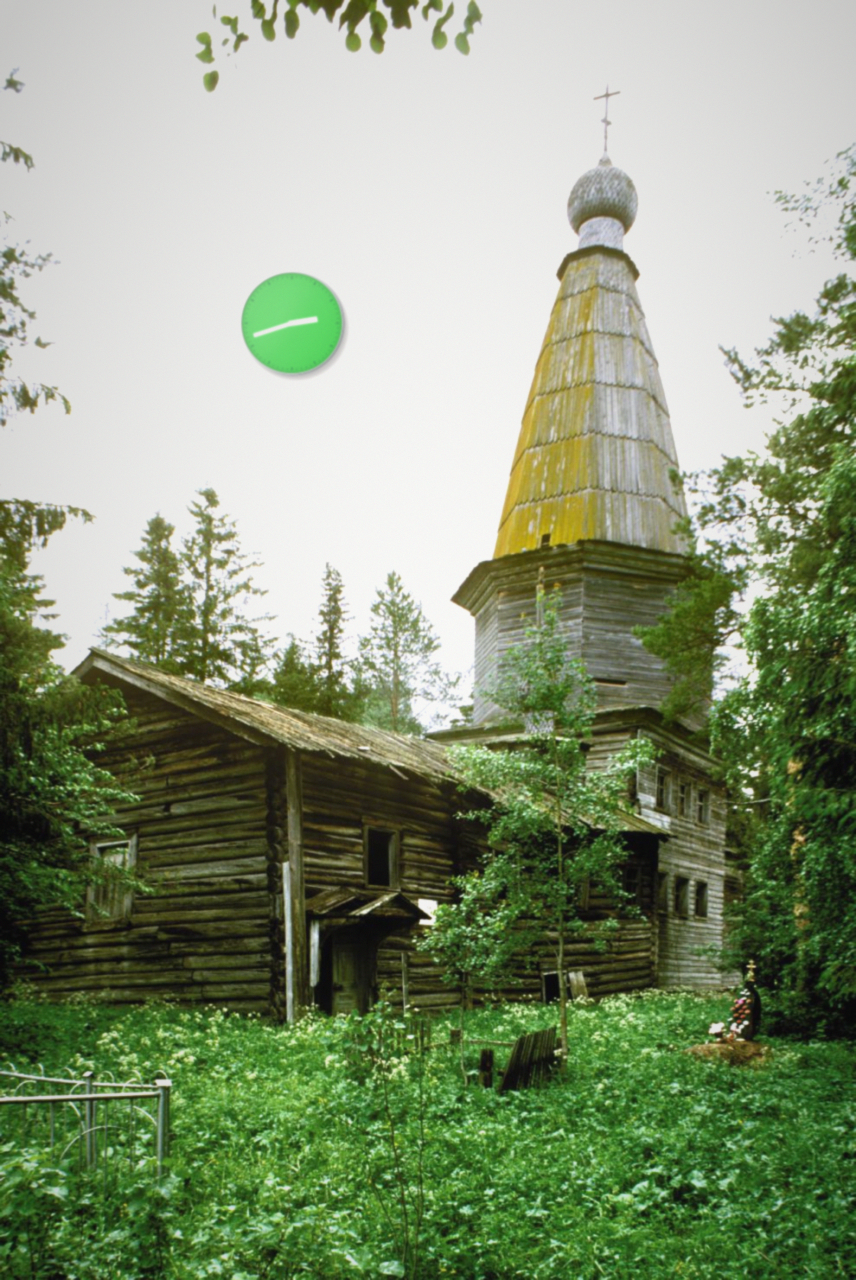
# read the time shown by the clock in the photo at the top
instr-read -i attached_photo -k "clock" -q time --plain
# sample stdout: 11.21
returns 2.42
